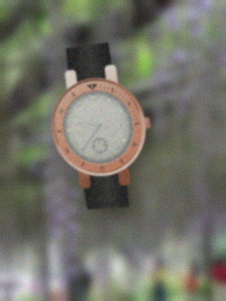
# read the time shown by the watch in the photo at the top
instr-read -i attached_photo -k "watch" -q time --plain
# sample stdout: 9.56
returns 9.37
